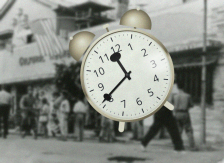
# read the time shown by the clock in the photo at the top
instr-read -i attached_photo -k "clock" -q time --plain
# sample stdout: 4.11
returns 11.41
